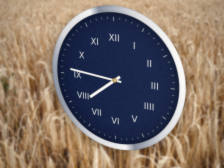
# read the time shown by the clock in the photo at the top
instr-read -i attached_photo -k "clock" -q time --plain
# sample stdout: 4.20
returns 7.46
